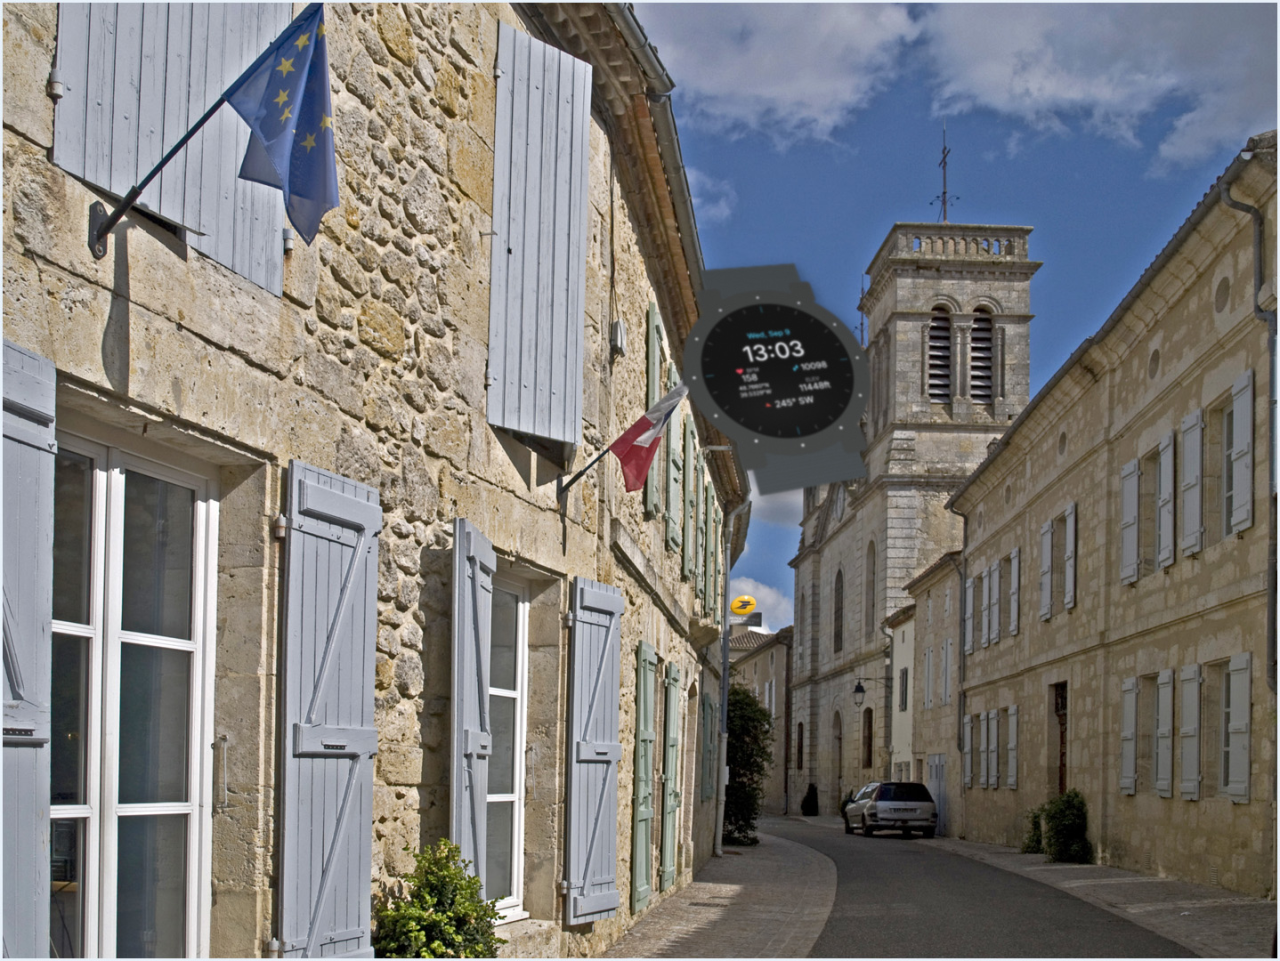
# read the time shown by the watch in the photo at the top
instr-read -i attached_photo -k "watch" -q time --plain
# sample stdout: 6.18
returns 13.03
